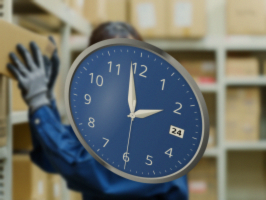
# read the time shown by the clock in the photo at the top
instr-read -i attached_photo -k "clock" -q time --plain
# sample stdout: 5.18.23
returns 1.58.30
